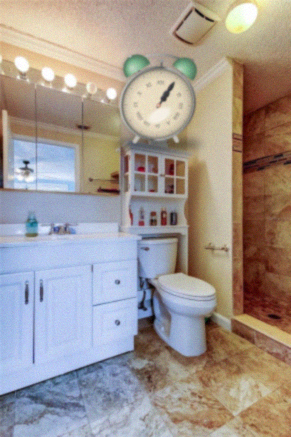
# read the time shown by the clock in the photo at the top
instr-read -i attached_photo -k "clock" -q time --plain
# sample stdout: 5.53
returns 1.05
